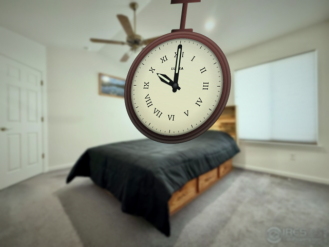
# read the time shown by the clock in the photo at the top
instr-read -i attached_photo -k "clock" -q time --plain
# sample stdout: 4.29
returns 10.00
